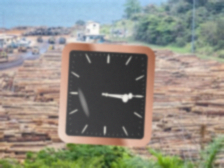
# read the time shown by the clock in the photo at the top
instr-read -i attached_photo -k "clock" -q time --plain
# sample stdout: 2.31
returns 3.15
